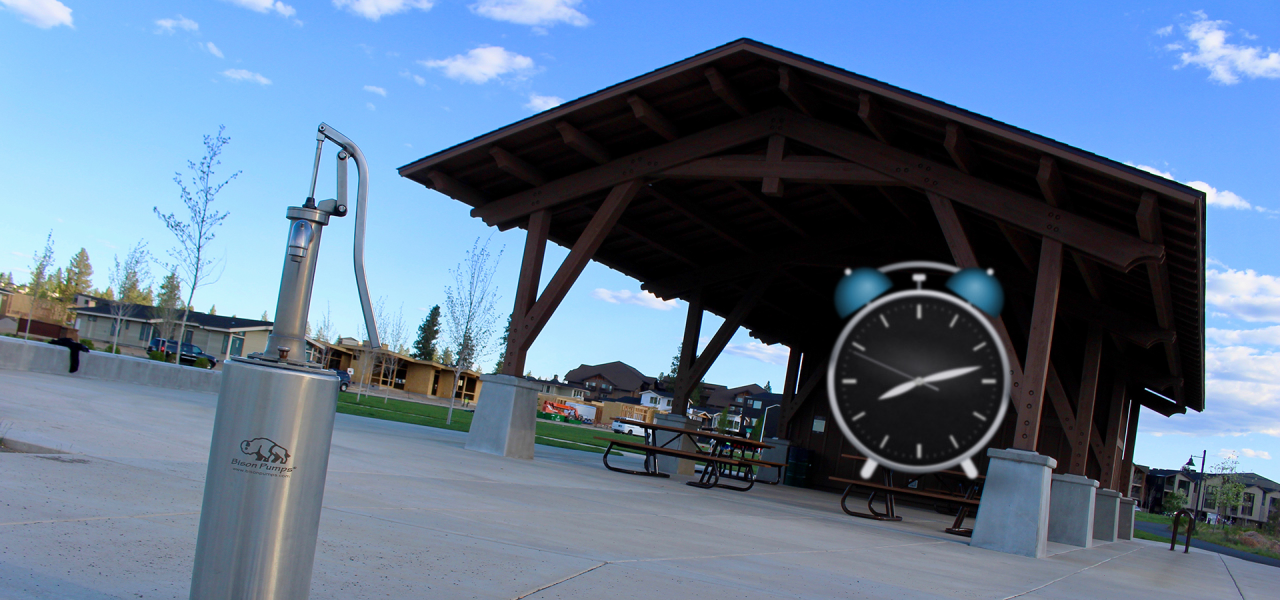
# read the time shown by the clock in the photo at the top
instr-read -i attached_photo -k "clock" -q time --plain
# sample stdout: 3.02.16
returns 8.12.49
